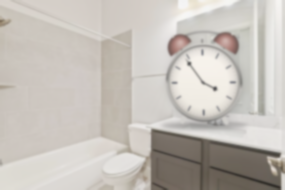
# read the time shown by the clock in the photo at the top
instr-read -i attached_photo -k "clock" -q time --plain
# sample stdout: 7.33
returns 3.54
